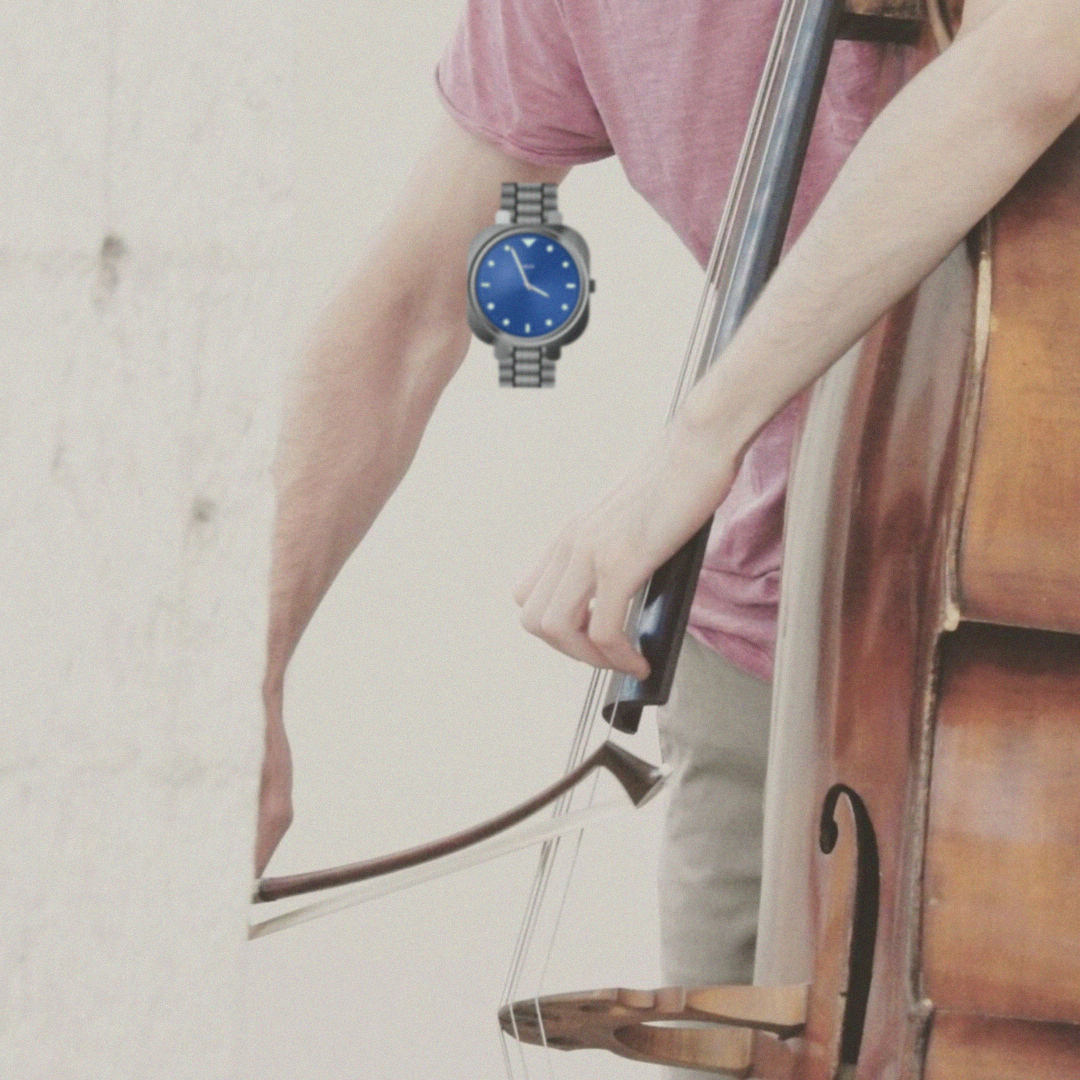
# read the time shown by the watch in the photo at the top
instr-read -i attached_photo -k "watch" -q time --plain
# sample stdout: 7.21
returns 3.56
